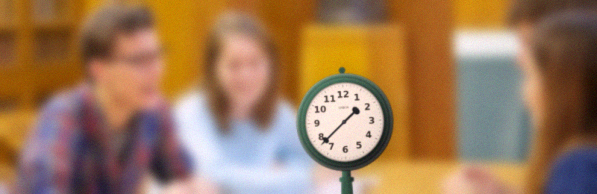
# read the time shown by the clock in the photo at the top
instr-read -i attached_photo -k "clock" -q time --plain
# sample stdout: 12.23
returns 1.38
